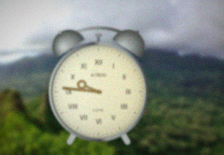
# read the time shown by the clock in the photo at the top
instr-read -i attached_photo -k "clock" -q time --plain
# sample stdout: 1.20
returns 9.46
